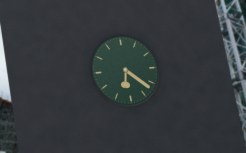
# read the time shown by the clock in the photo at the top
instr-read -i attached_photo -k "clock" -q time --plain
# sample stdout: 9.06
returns 6.22
